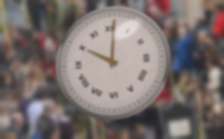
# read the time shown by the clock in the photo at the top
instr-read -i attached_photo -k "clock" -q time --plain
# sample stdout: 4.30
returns 10.01
